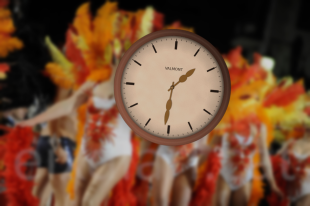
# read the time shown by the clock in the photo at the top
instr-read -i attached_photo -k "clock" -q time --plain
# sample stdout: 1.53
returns 1.31
